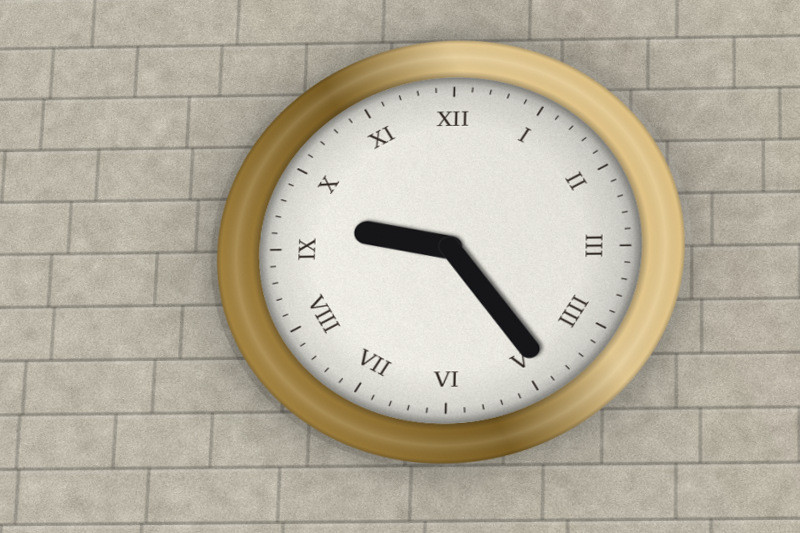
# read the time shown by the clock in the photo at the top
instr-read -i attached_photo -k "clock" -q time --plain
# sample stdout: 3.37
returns 9.24
